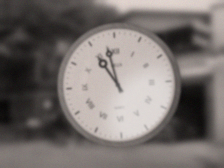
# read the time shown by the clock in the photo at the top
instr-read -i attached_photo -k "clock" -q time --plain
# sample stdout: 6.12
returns 10.58
